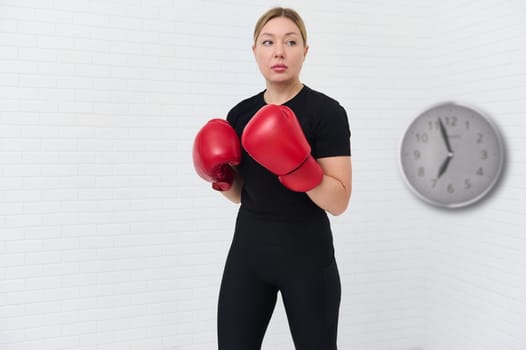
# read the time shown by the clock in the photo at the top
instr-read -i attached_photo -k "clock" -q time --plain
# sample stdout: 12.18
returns 6.57
